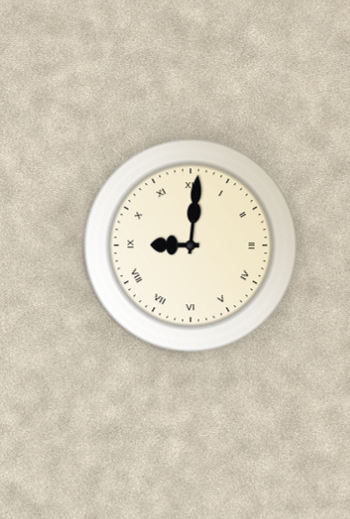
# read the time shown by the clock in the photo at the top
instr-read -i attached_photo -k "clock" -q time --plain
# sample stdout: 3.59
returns 9.01
